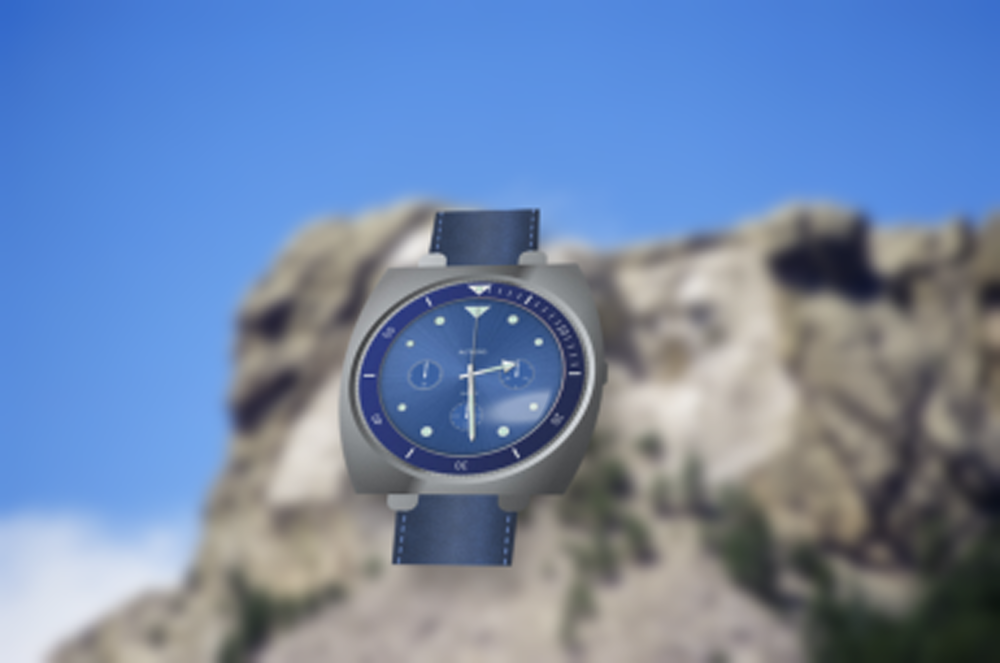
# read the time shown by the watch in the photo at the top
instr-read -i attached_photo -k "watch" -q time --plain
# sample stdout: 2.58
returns 2.29
